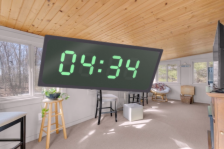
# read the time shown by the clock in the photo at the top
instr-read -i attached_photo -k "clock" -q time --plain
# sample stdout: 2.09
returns 4.34
